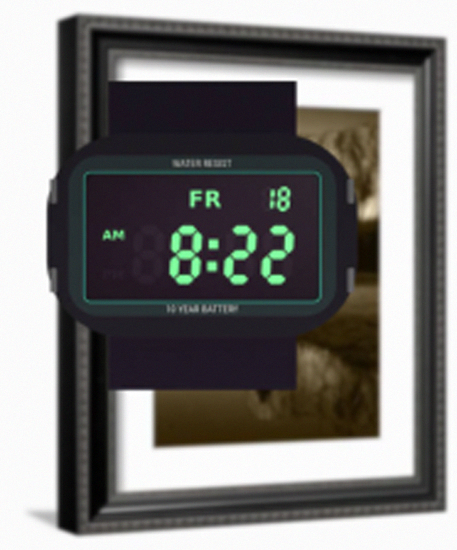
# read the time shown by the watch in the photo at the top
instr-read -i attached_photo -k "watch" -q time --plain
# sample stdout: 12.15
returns 8.22
